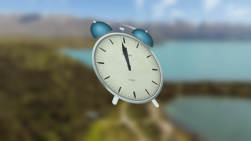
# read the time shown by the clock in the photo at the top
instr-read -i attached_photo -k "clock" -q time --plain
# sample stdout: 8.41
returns 11.59
